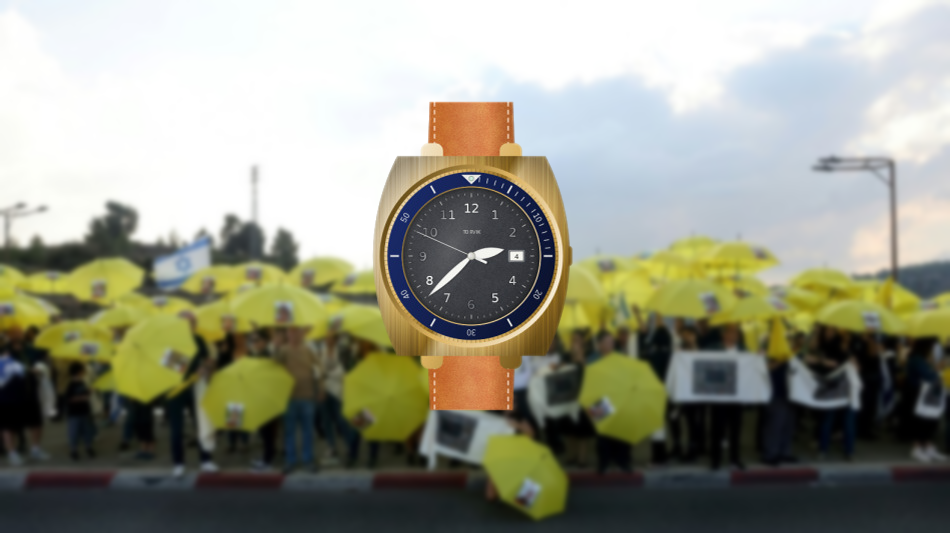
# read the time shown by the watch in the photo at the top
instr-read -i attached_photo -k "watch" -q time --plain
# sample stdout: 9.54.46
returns 2.37.49
